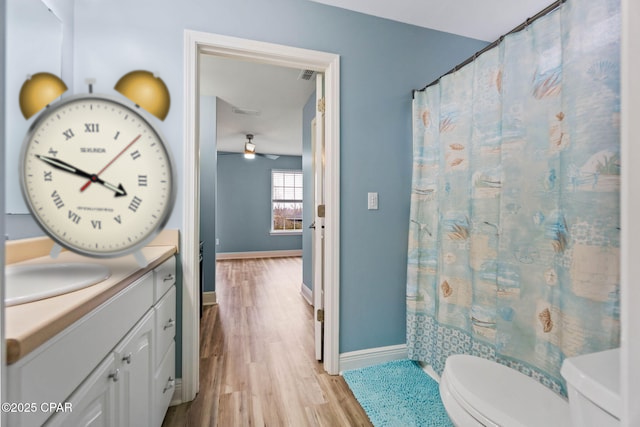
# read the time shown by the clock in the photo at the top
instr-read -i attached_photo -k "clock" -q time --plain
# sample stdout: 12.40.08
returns 3.48.08
